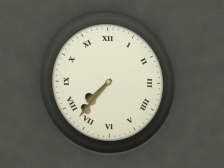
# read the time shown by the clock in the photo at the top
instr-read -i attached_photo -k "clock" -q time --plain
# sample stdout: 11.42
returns 7.37
